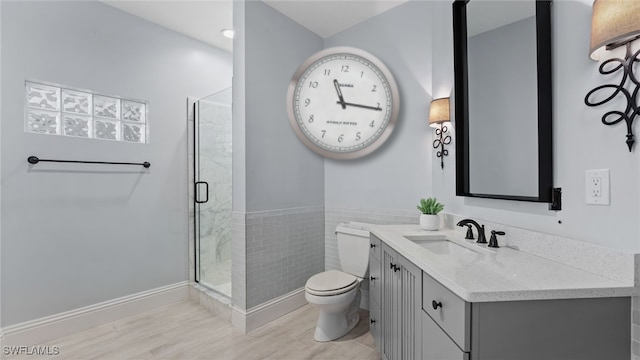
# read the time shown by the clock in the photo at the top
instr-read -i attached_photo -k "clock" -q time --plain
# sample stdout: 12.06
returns 11.16
